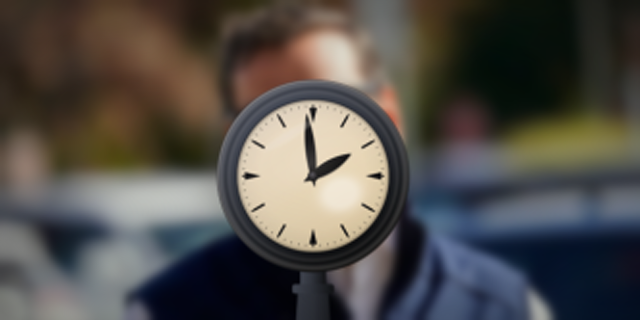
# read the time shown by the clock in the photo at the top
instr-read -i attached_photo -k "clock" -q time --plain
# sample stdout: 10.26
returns 1.59
